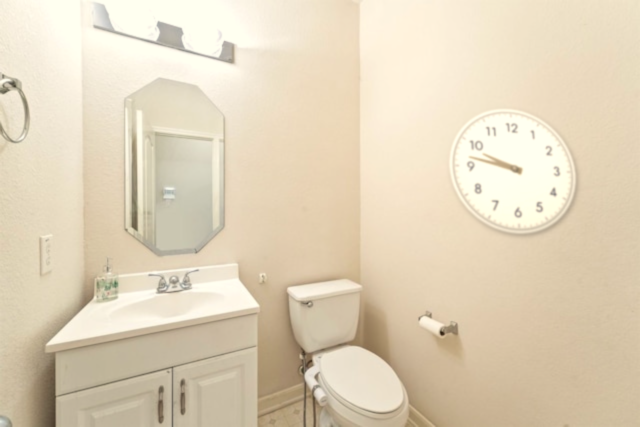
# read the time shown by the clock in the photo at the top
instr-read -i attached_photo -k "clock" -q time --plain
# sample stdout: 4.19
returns 9.47
